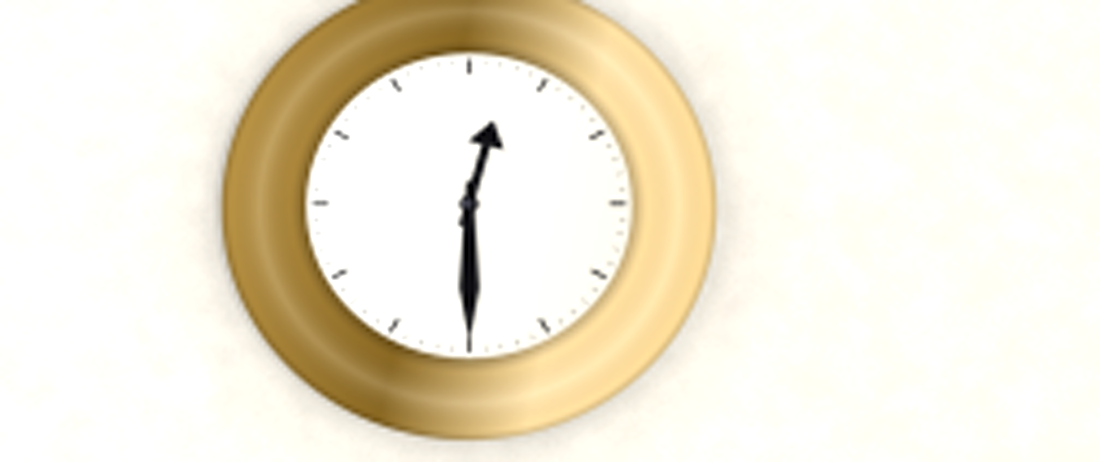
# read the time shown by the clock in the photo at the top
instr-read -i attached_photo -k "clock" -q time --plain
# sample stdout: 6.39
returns 12.30
